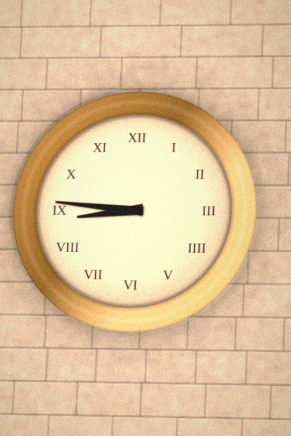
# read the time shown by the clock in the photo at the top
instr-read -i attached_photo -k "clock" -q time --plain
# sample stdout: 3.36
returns 8.46
